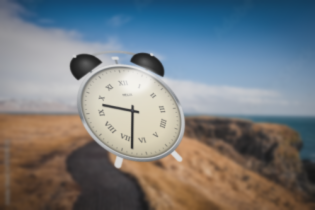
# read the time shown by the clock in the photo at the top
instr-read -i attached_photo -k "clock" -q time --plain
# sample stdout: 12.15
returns 9.33
